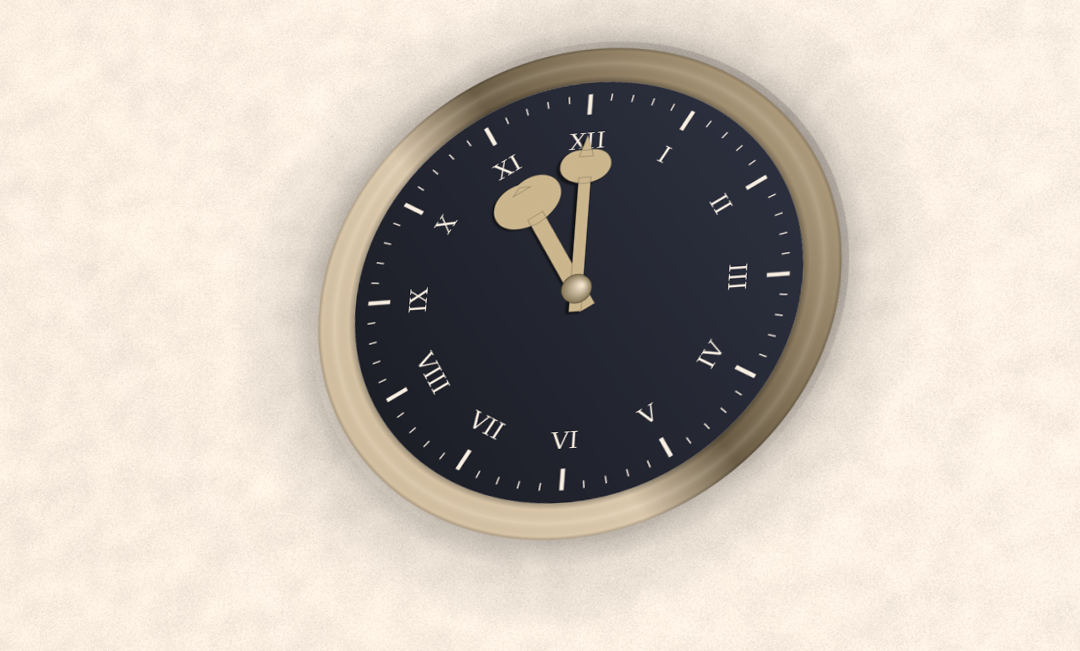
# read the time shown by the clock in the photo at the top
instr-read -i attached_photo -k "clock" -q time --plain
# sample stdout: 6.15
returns 11.00
